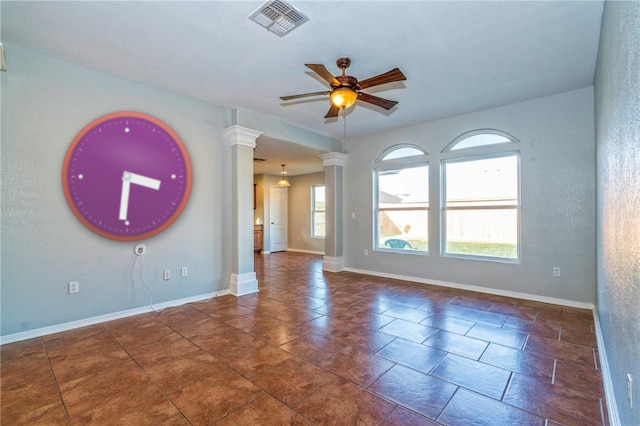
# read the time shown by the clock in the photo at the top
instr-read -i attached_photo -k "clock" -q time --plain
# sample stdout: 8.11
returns 3.31
